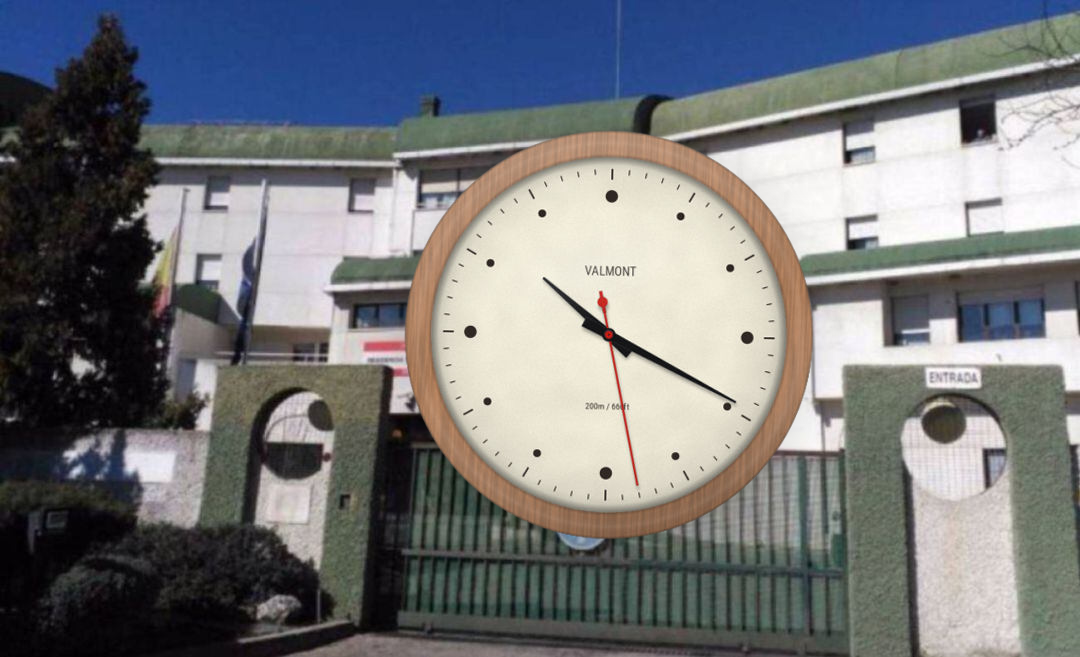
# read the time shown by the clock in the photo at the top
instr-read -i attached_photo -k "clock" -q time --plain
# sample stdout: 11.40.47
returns 10.19.28
